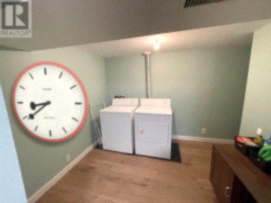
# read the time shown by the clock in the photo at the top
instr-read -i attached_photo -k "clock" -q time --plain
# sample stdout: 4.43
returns 8.39
